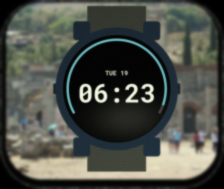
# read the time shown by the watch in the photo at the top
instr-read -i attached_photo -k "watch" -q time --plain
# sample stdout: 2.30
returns 6.23
